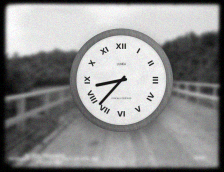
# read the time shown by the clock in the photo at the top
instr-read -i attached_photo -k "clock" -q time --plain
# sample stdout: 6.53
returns 8.37
